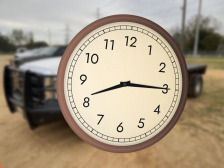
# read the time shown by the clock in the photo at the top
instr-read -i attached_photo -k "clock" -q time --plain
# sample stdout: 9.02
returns 8.15
